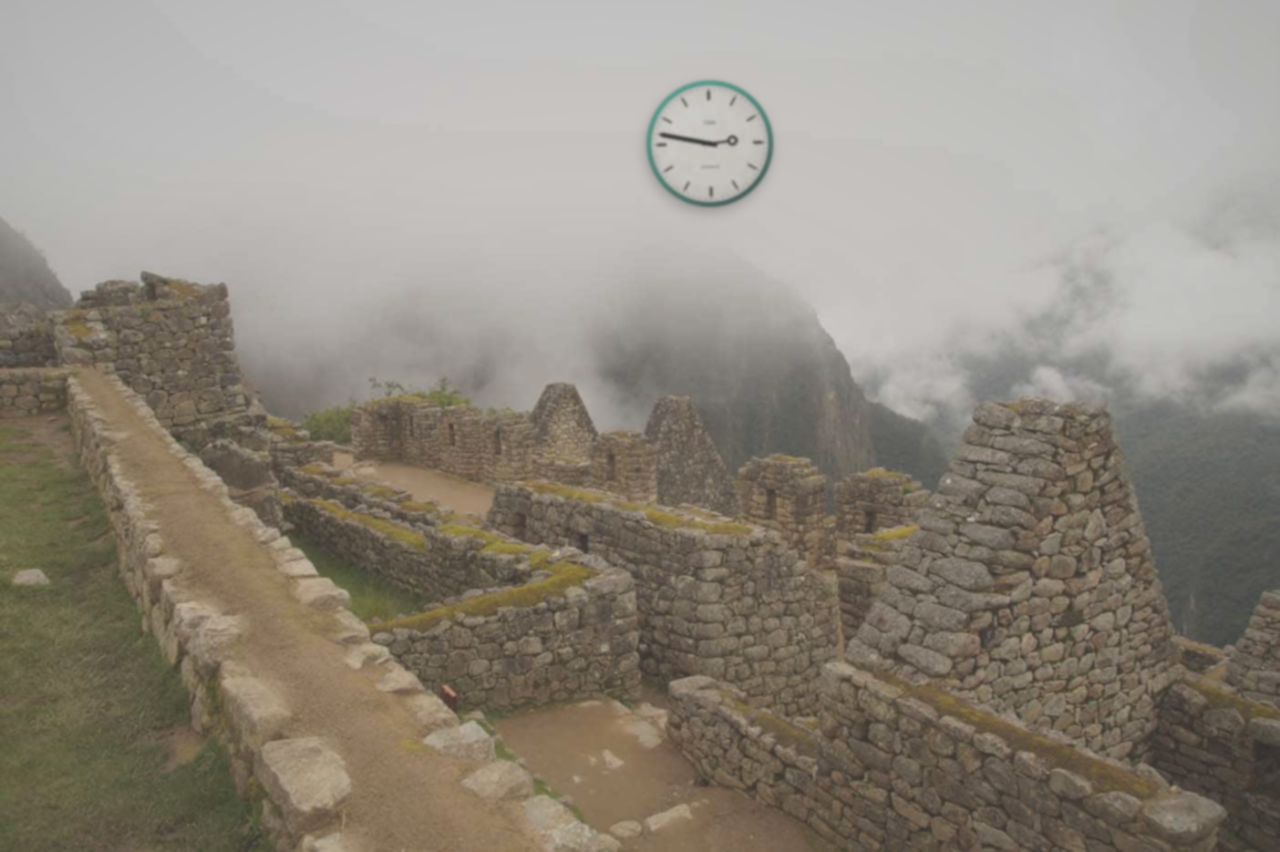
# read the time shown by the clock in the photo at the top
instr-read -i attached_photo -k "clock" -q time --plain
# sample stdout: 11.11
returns 2.47
